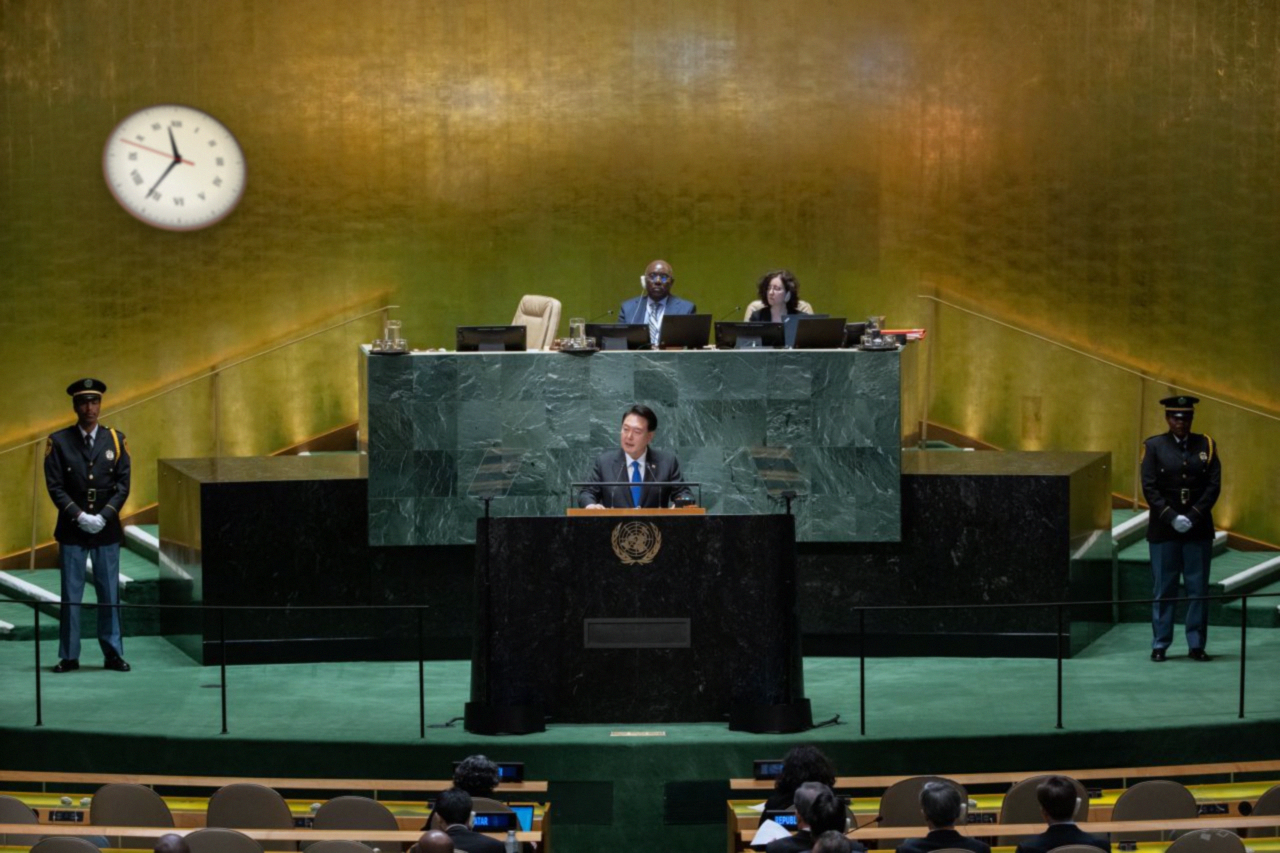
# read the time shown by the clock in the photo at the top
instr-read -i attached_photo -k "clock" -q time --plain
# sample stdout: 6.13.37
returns 11.35.48
